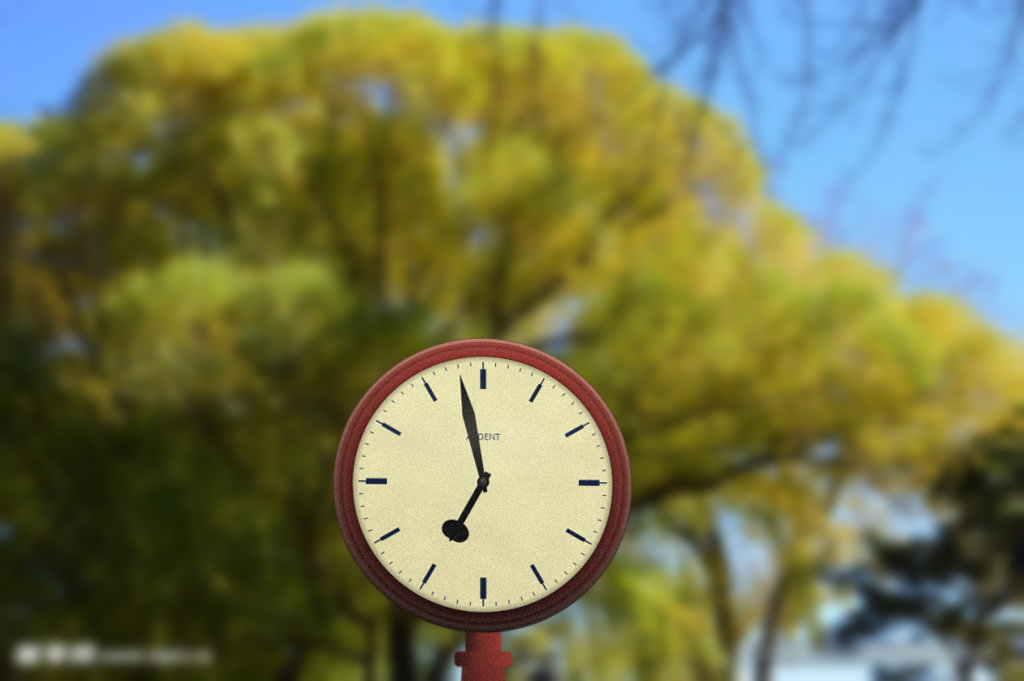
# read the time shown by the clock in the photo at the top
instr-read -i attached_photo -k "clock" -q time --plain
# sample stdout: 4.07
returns 6.58
